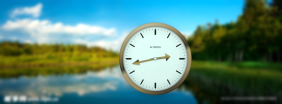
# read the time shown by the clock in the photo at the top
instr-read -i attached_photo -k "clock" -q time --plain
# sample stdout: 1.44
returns 2.43
